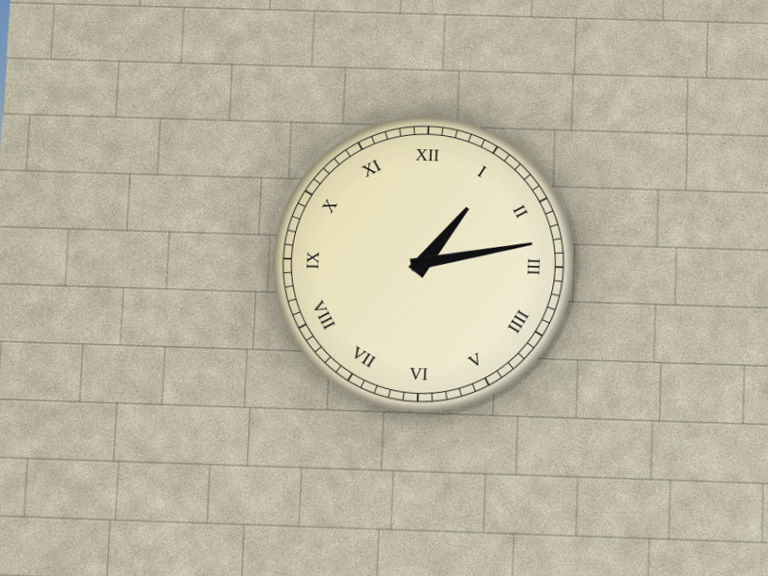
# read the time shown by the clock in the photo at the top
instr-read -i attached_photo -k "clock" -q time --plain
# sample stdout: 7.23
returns 1.13
